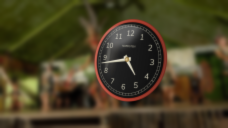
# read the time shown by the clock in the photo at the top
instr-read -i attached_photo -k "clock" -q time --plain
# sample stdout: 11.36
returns 4.43
